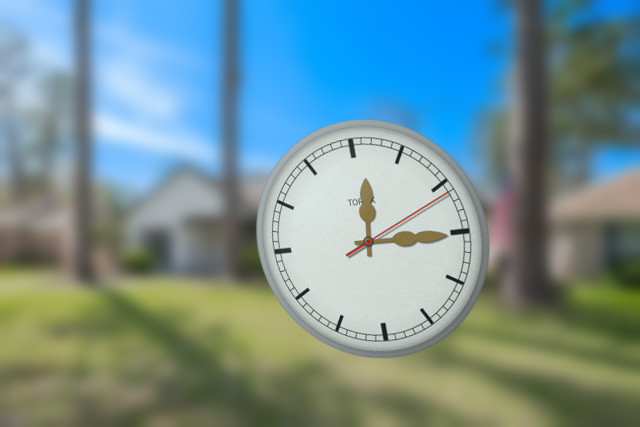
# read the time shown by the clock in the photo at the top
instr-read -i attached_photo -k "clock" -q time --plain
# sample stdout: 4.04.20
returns 12.15.11
